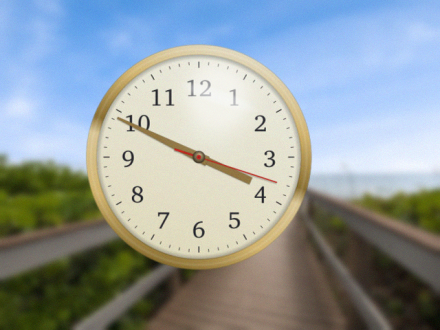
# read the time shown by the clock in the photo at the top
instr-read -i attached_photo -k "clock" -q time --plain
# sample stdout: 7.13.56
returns 3.49.18
